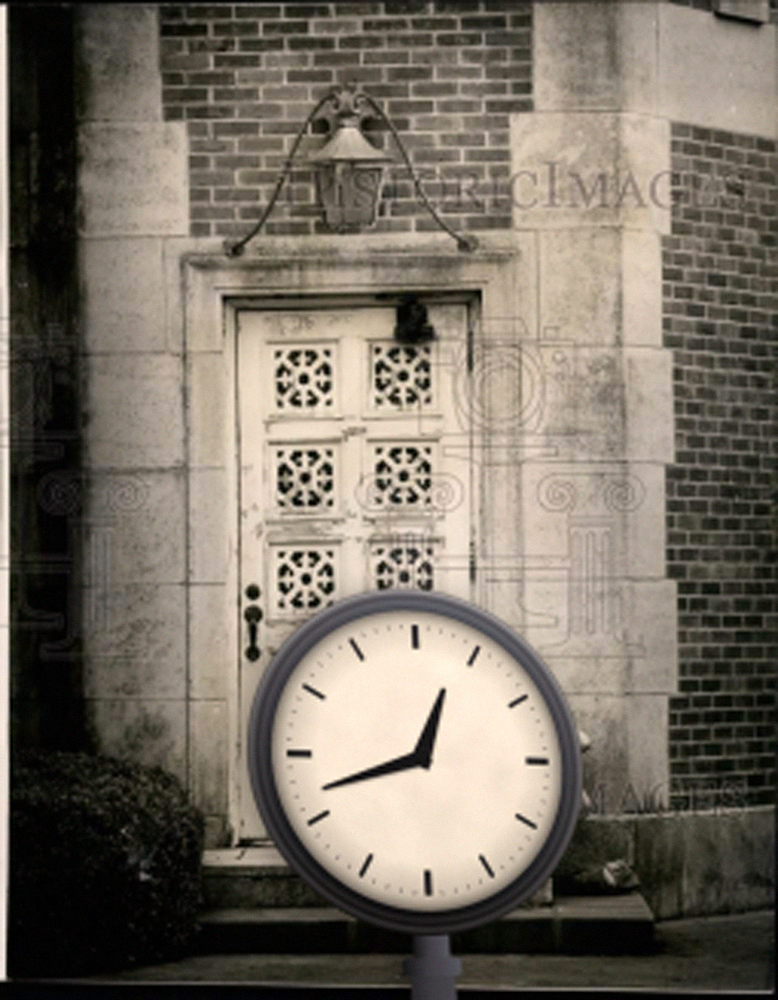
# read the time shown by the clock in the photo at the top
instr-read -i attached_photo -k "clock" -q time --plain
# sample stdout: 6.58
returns 12.42
